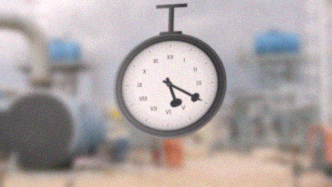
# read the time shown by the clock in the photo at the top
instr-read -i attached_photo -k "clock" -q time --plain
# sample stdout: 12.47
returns 5.20
